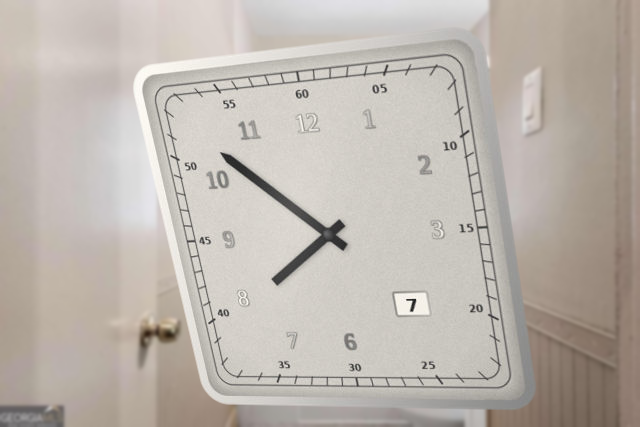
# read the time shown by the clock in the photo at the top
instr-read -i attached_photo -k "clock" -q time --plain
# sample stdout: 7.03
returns 7.52
